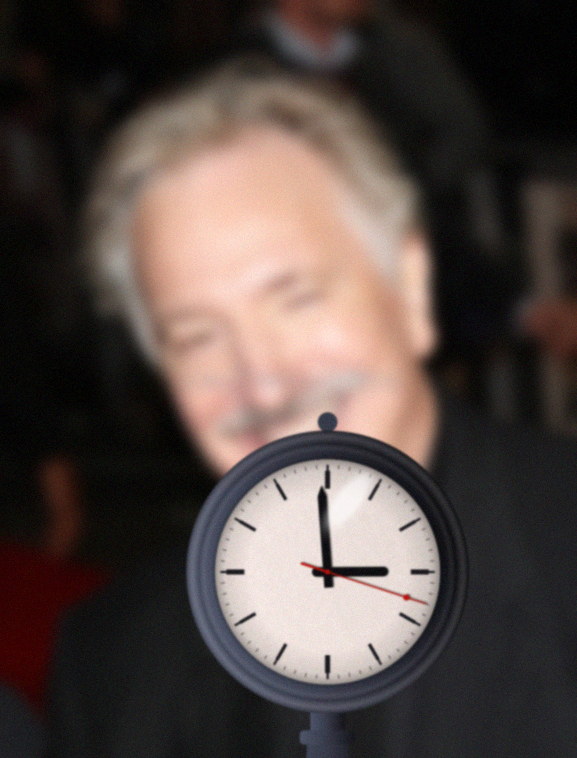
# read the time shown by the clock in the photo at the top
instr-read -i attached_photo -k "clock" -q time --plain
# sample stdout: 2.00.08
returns 2.59.18
